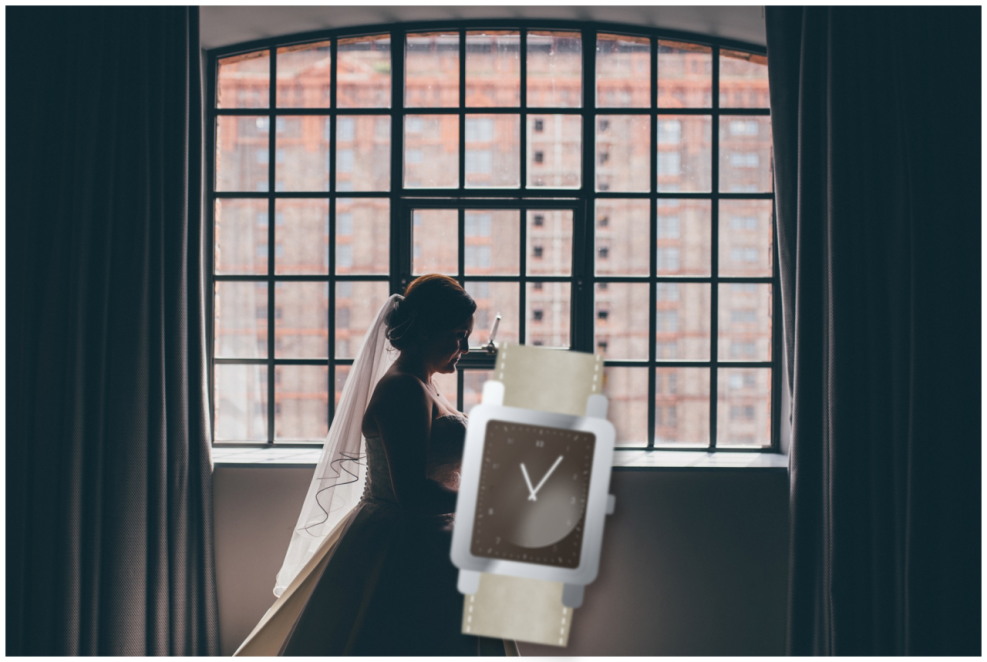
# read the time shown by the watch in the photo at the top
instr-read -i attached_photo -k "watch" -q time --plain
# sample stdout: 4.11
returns 11.05
